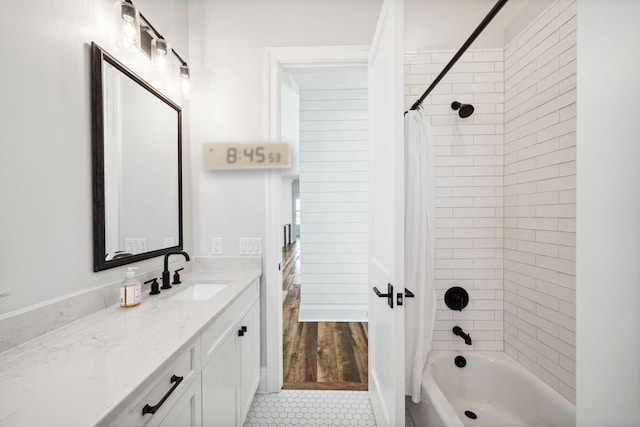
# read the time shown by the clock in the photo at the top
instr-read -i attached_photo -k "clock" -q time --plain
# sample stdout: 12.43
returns 8.45
